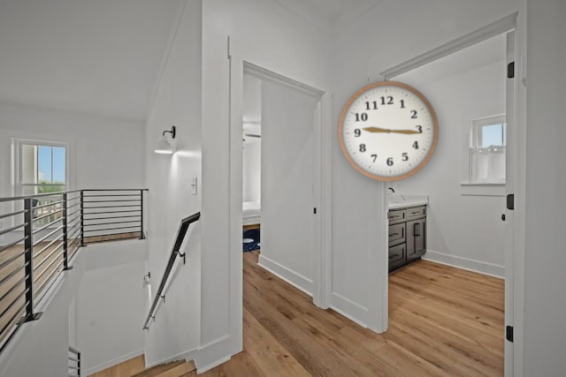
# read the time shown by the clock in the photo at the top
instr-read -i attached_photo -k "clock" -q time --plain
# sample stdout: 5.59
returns 9.16
